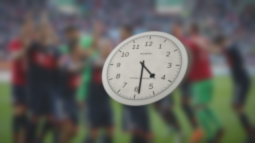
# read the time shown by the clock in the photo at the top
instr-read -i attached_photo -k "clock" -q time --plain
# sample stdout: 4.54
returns 4.29
